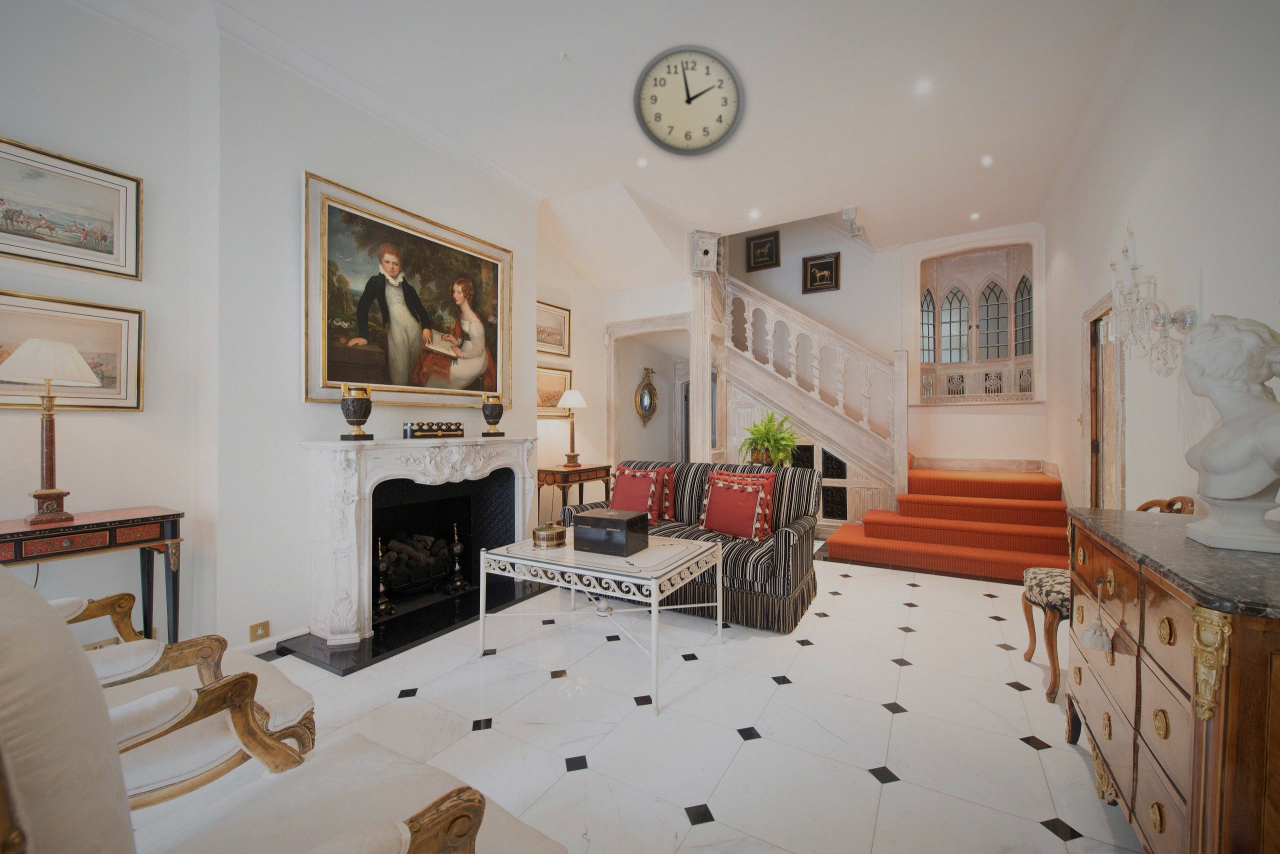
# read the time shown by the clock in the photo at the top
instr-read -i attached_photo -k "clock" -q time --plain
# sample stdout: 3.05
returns 1.58
